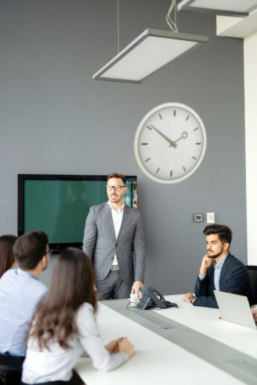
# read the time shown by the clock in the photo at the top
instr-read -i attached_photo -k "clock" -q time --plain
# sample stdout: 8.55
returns 1.51
